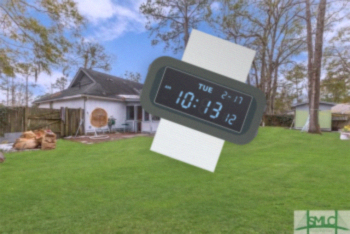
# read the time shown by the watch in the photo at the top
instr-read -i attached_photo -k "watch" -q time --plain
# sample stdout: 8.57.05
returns 10.13.12
